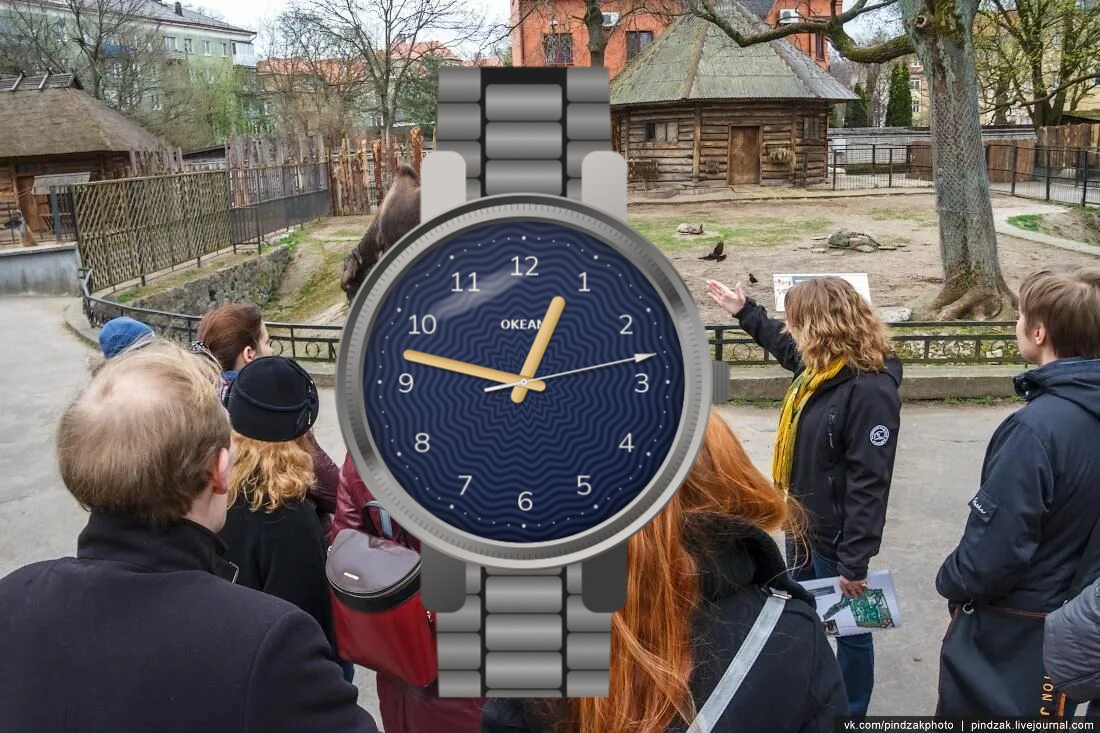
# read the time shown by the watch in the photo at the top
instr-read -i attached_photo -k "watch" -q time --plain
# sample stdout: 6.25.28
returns 12.47.13
